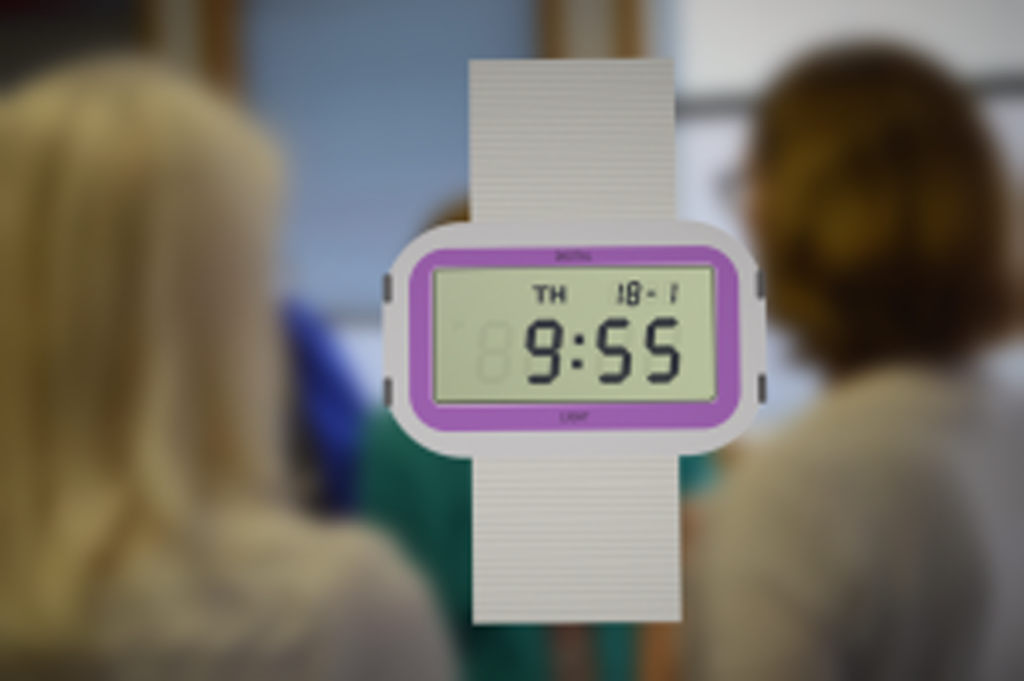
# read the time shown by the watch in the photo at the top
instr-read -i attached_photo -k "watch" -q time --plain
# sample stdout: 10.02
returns 9.55
